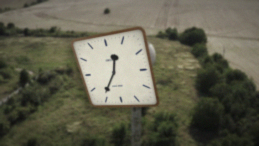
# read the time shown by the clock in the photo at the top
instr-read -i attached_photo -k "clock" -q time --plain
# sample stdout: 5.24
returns 12.36
